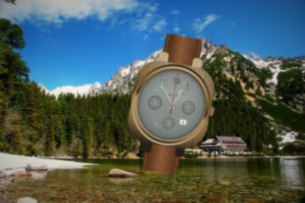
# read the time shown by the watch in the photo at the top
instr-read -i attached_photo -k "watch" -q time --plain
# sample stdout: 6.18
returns 12.54
